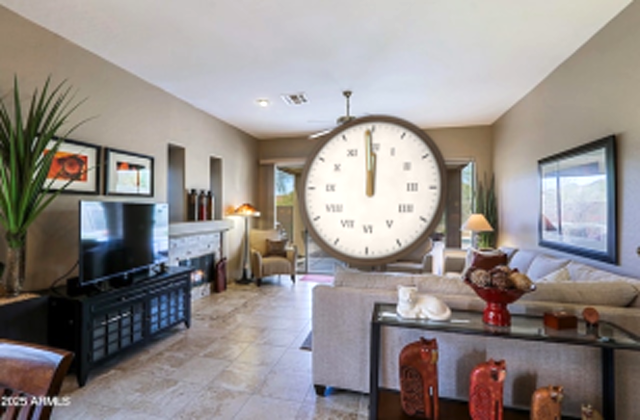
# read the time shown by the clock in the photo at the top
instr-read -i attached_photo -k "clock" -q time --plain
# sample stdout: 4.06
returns 11.59
